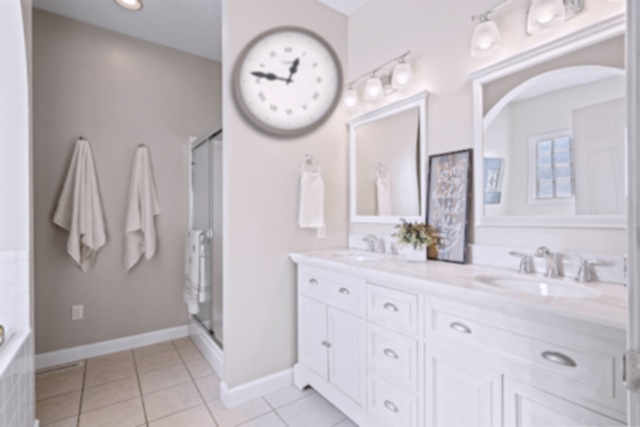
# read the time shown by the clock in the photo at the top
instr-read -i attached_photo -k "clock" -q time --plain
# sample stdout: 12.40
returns 12.47
